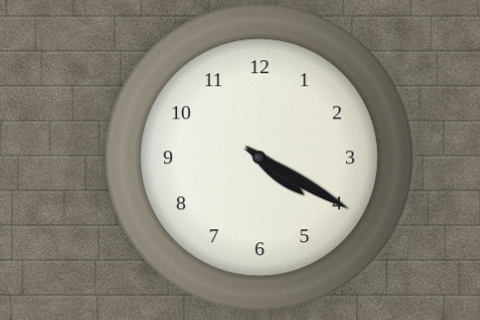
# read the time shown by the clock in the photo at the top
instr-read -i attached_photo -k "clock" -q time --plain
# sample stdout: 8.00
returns 4.20
